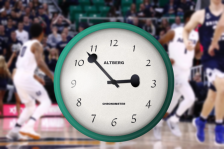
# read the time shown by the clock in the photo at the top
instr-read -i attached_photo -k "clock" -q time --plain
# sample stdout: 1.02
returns 2.53
